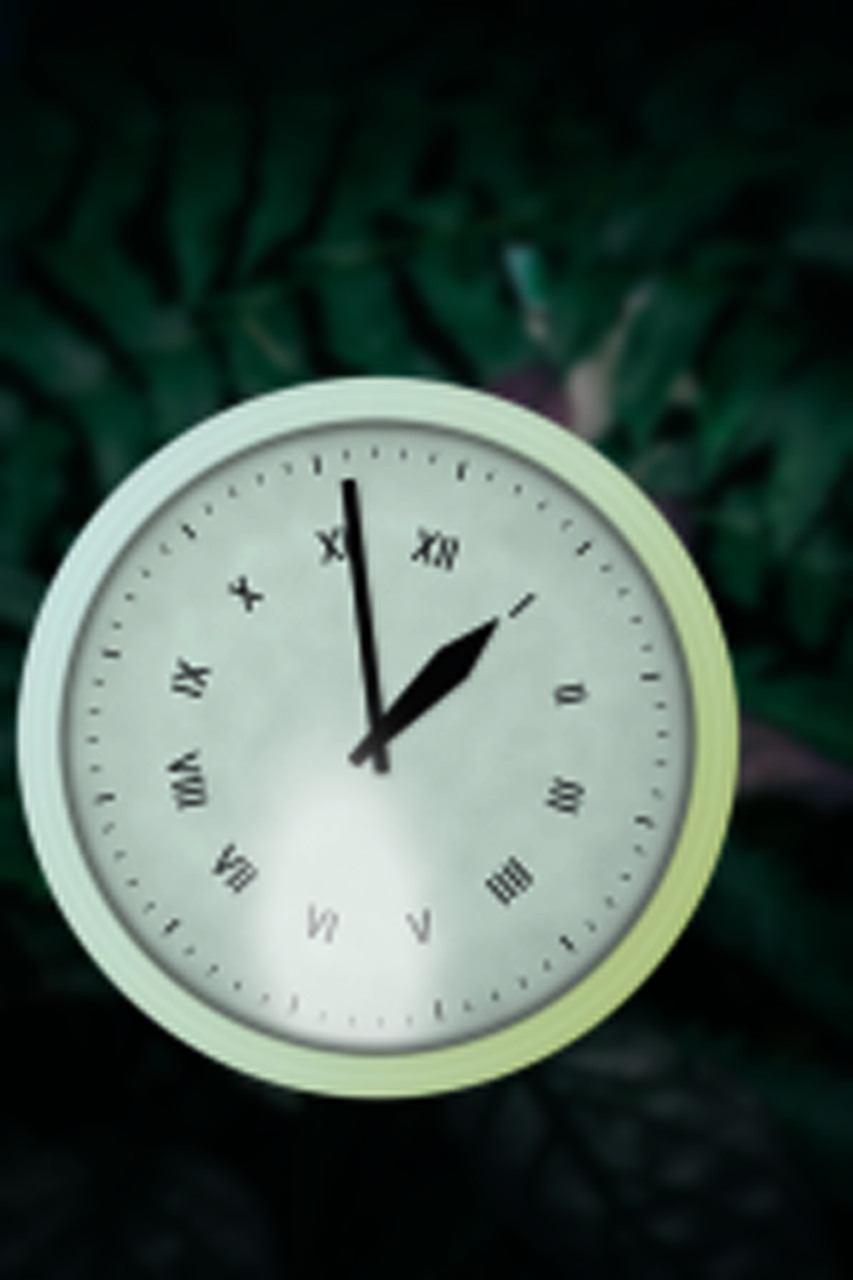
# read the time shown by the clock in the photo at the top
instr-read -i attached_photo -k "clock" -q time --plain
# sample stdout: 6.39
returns 12.56
